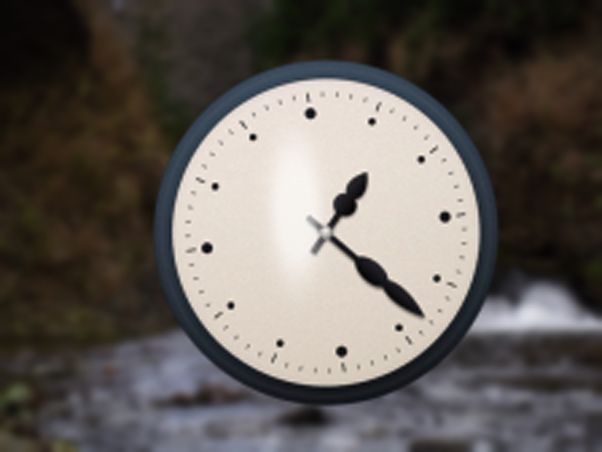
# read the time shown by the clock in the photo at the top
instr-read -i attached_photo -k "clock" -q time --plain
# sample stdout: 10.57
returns 1.23
